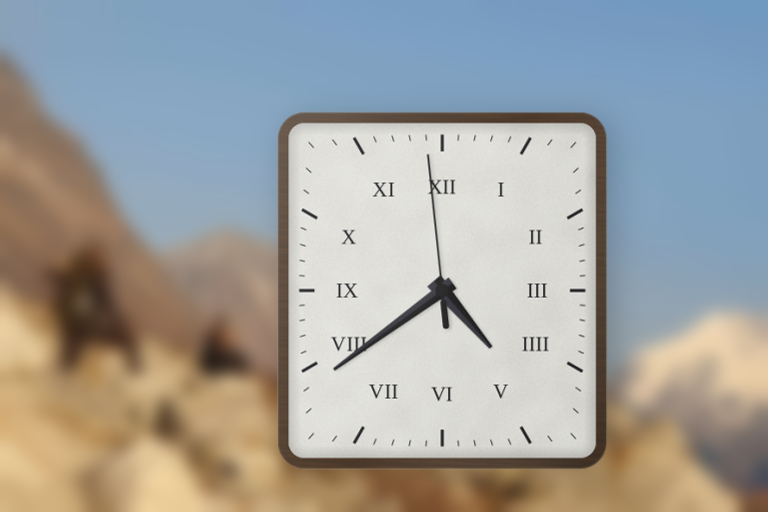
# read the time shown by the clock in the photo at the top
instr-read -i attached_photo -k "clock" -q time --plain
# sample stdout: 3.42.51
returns 4.38.59
